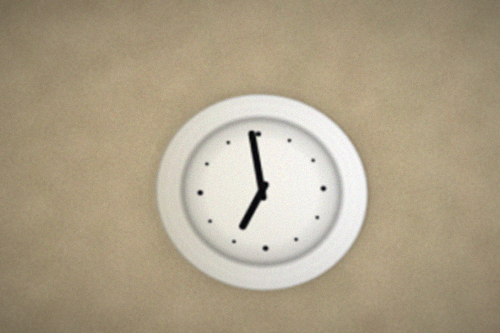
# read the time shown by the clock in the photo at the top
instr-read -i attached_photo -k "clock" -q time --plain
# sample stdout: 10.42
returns 6.59
